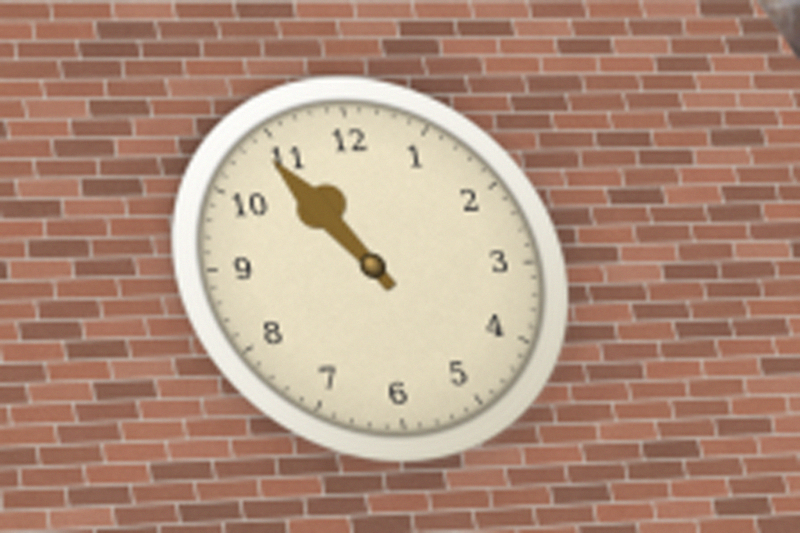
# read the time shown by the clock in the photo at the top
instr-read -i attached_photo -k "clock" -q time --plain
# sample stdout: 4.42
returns 10.54
